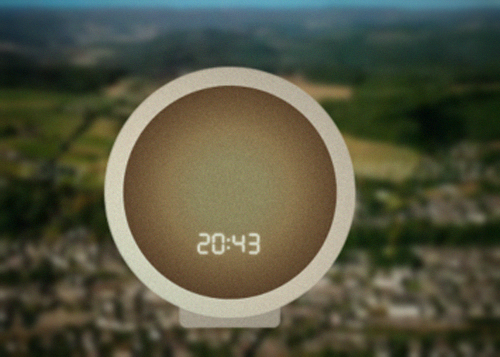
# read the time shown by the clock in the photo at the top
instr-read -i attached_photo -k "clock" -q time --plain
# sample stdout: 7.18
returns 20.43
